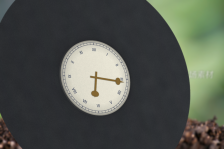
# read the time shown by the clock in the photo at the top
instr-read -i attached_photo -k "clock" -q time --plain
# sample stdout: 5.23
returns 6.16
